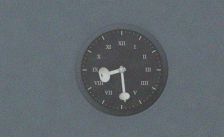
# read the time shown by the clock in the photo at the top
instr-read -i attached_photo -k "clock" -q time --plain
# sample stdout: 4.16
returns 8.29
